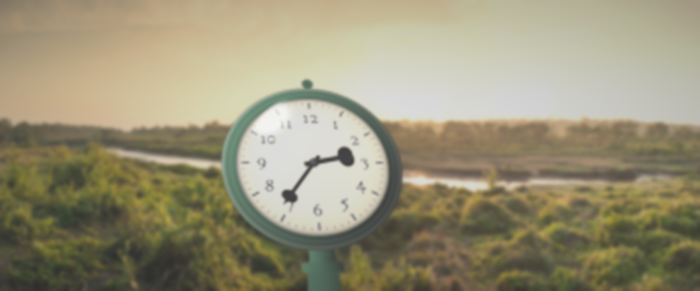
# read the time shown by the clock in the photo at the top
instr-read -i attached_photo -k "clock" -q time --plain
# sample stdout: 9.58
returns 2.36
